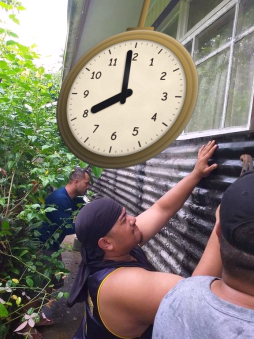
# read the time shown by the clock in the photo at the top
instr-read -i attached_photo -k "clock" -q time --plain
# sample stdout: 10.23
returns 7.59
